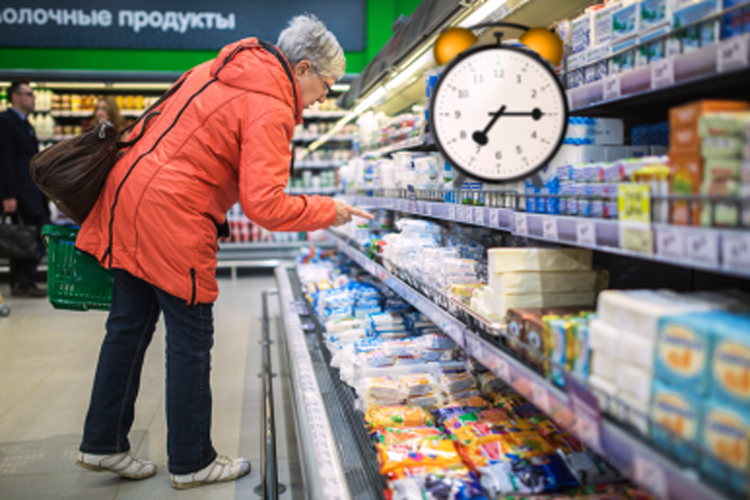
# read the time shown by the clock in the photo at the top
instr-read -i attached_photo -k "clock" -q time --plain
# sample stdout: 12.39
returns 7.15
